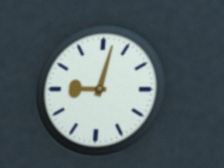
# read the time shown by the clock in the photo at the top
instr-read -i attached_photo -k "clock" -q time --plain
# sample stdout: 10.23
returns 9.02
